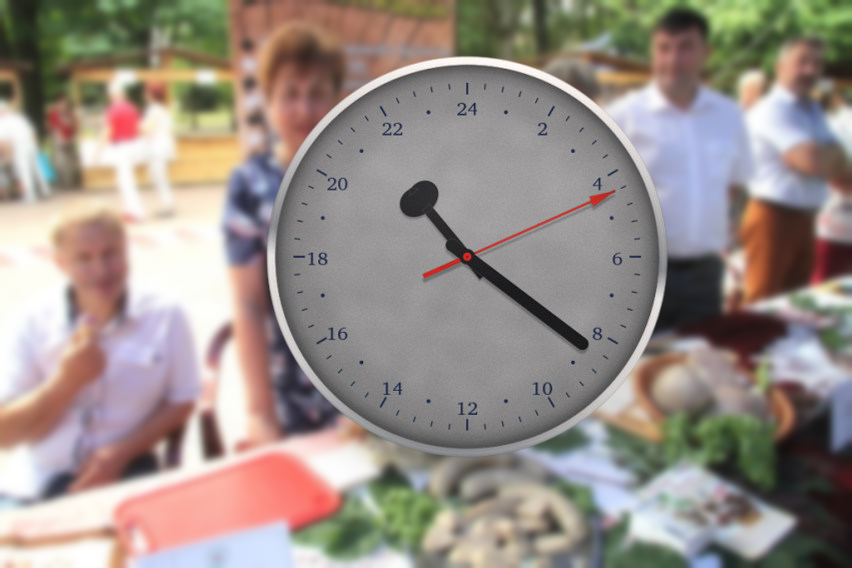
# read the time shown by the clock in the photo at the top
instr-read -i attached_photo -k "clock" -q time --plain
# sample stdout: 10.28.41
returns 21.21.11
